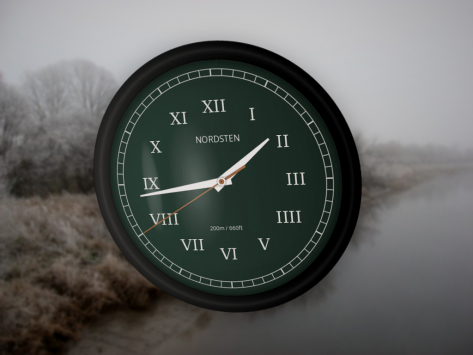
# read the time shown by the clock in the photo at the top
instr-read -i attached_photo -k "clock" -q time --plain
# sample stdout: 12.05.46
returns 1.43.40
